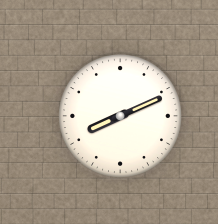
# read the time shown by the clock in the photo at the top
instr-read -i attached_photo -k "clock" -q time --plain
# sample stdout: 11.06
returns 8.11
